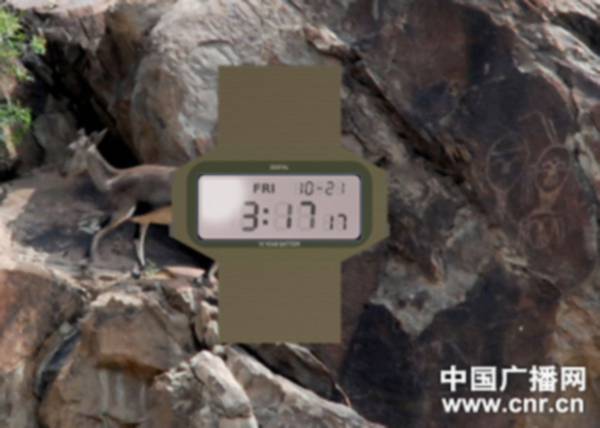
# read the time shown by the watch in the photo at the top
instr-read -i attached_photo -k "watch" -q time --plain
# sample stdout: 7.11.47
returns 3.17.17
